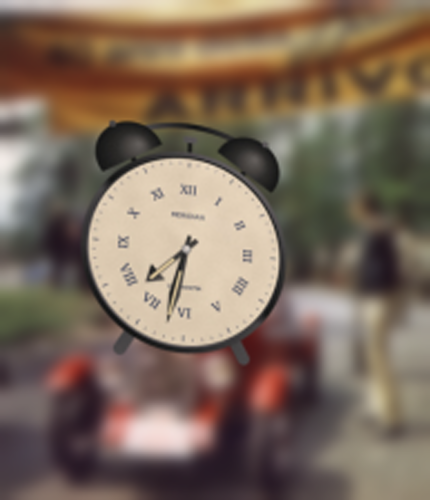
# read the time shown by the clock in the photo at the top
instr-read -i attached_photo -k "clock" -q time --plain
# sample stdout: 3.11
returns 7.32
